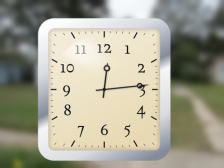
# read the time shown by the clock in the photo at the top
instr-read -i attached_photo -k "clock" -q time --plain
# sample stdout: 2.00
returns 12.14
